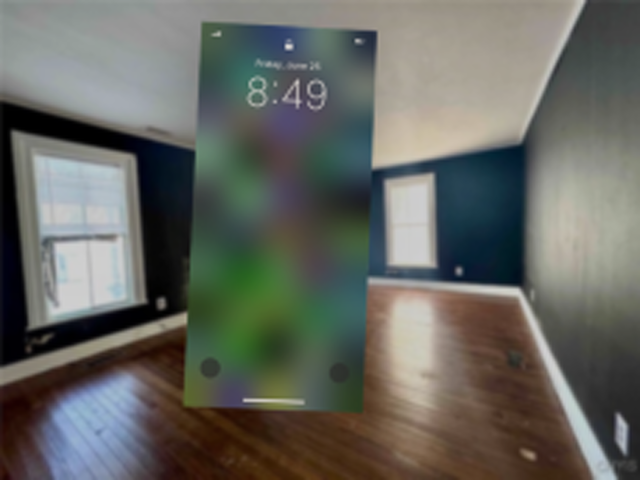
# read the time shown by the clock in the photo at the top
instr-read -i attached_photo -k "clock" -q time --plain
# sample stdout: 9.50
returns 8.49
